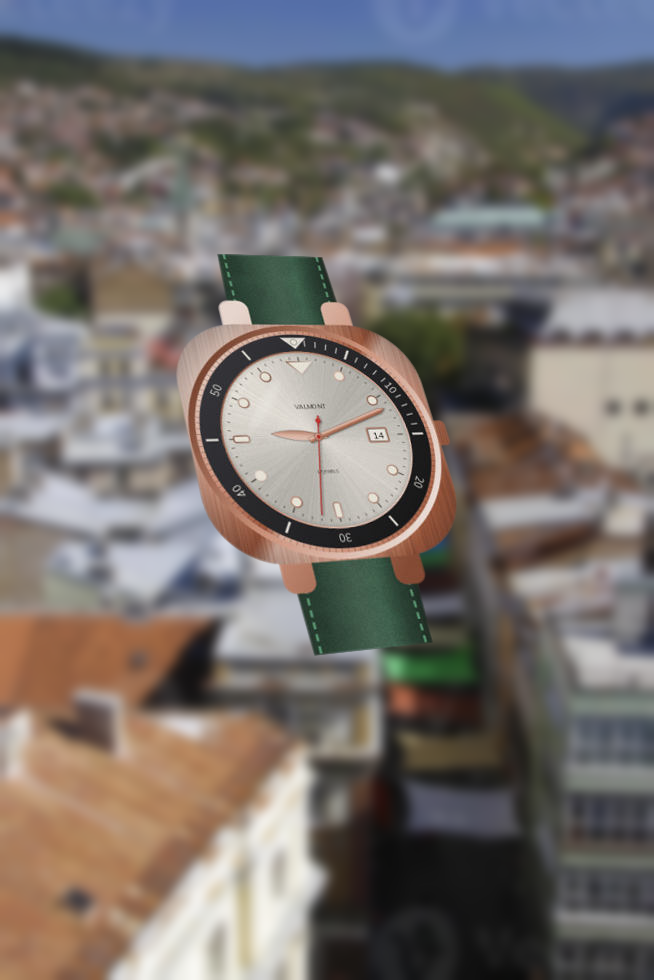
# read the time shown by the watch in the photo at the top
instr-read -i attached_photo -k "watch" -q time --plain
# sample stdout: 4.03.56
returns 9.11.32
